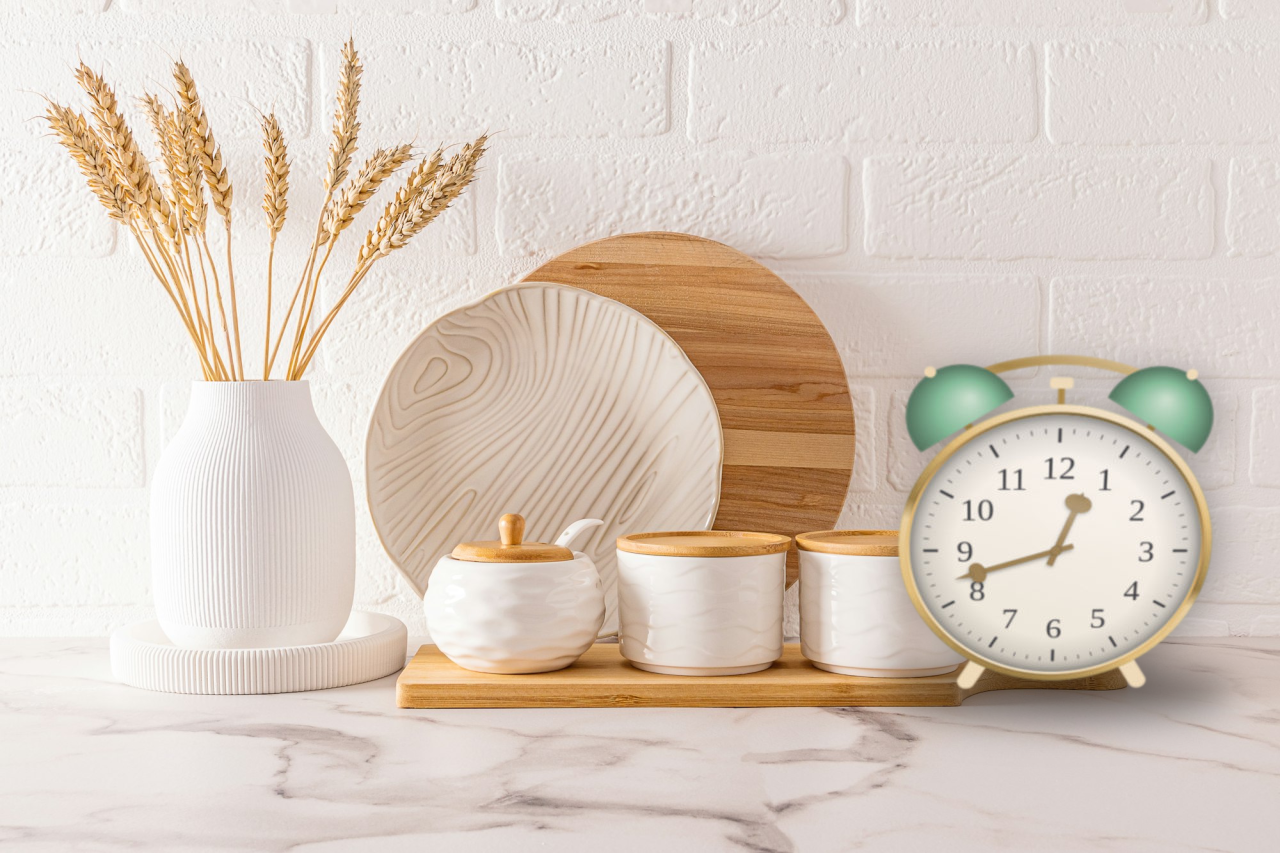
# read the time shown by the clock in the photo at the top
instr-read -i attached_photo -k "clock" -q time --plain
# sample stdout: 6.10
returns 12.42
